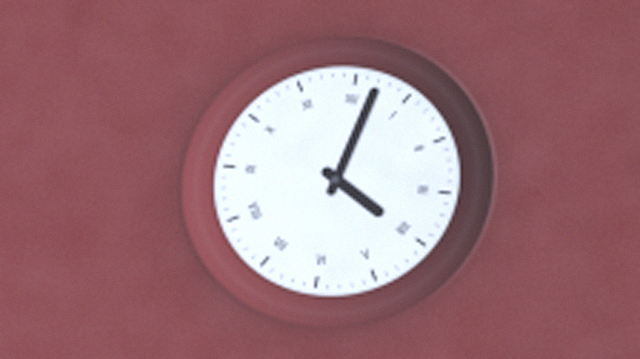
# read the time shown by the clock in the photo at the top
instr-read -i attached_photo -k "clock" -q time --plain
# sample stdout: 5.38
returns 4.02
